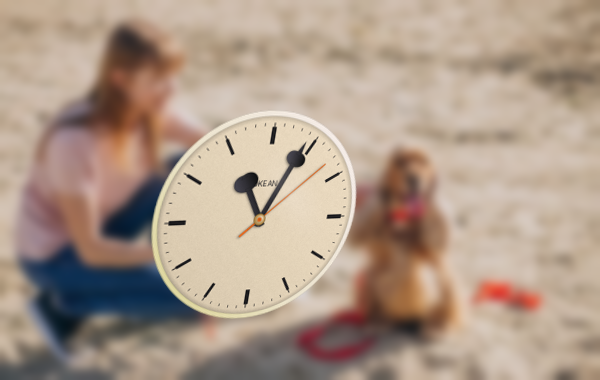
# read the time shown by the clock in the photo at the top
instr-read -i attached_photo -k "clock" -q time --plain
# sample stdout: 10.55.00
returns 11.04.08
